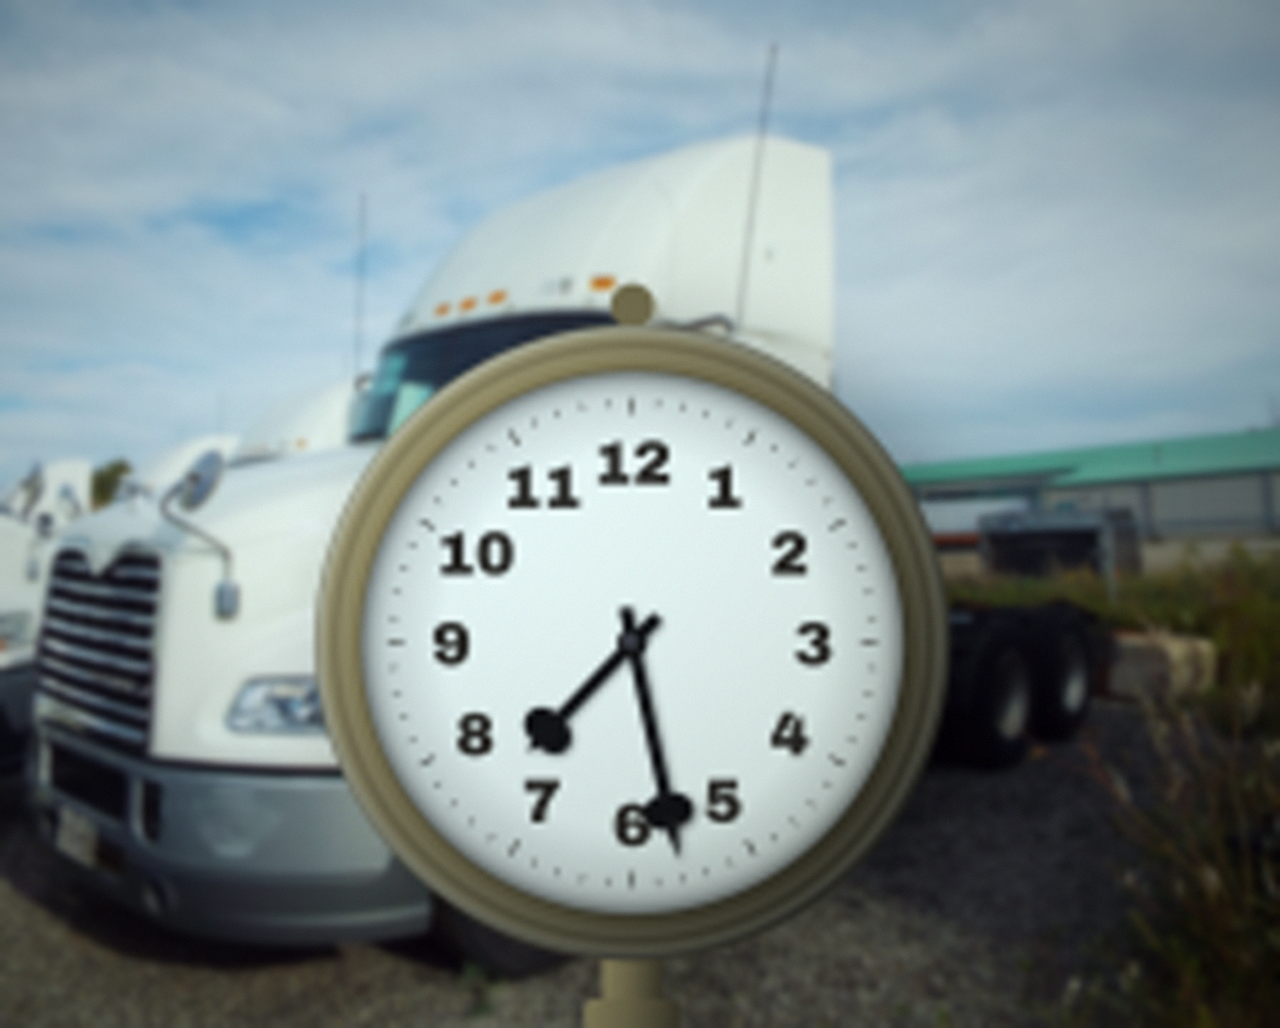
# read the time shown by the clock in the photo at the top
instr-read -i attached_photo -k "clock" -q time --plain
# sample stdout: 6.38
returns 7.28
